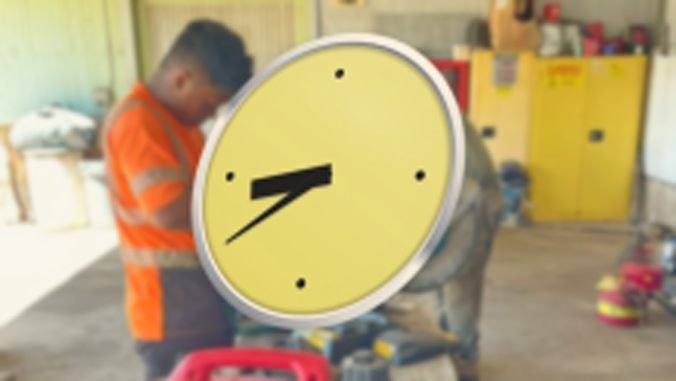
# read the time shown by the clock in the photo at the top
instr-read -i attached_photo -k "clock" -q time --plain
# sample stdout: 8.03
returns 8.39
